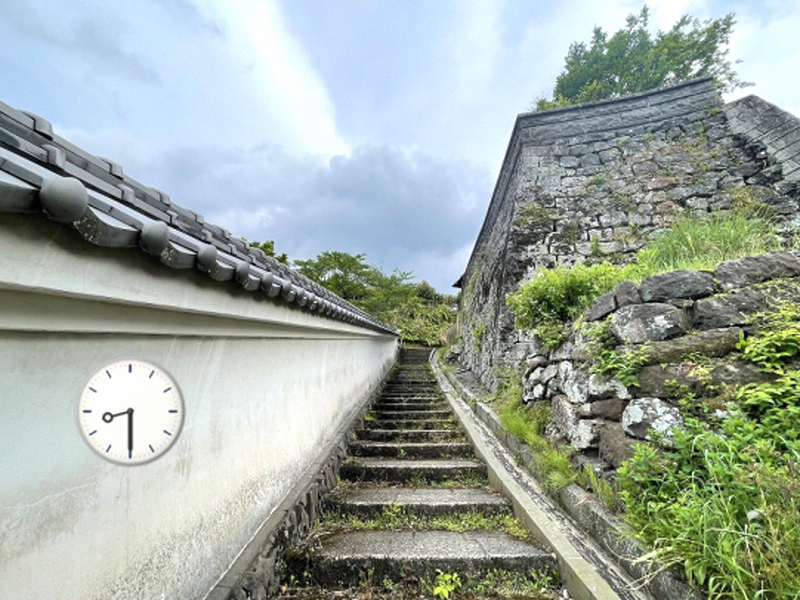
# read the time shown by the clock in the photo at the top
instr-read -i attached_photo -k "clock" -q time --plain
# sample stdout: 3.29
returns 8.30
